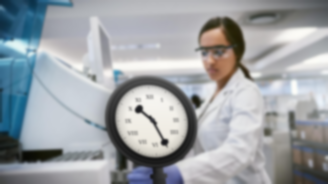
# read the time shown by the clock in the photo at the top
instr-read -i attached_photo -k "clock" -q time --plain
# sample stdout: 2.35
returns 10.26
